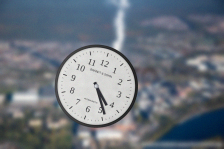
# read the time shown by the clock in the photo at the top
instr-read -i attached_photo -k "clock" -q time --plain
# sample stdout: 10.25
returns 4.24
